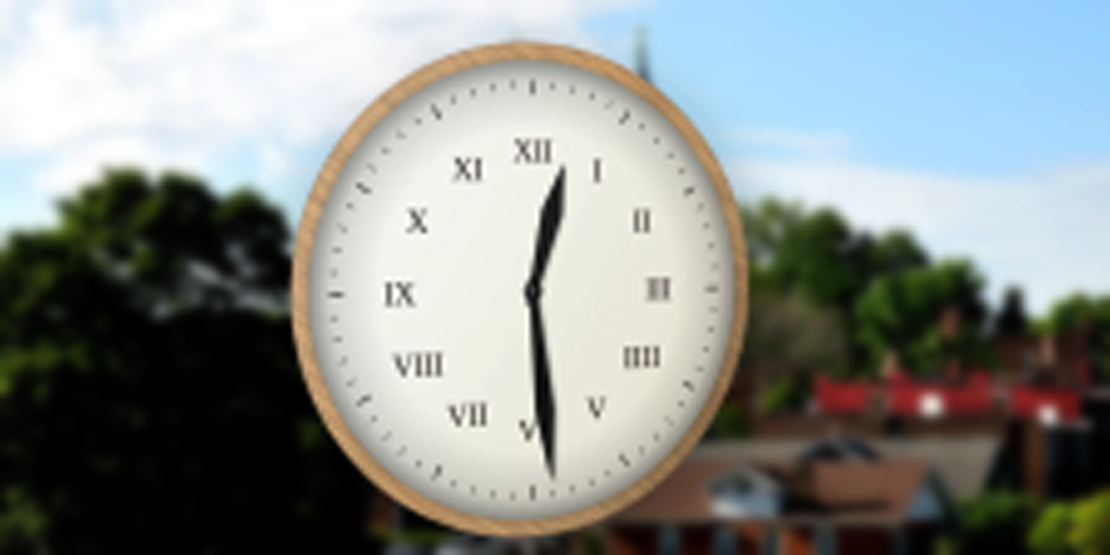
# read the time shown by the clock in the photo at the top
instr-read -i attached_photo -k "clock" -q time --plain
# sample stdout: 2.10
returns 12.29
